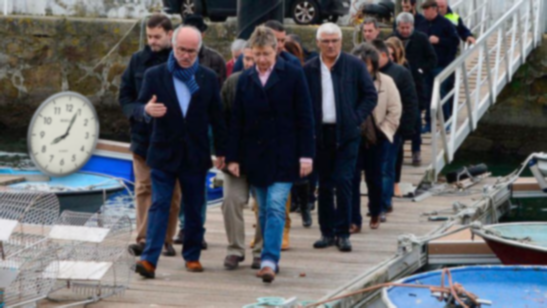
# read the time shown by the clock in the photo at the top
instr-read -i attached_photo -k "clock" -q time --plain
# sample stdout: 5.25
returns 8.04
